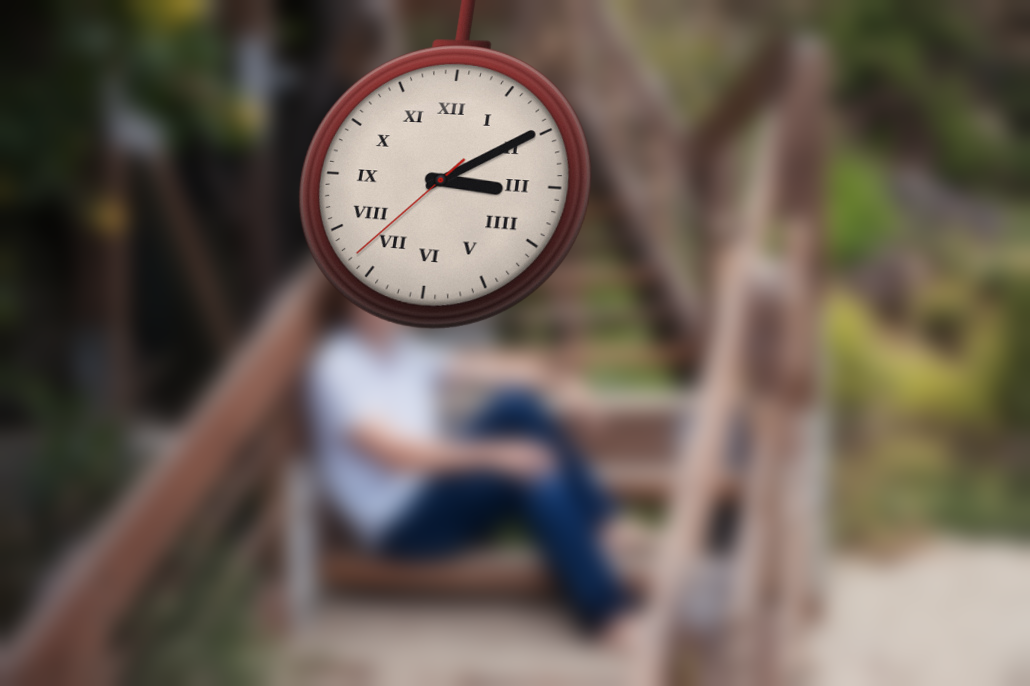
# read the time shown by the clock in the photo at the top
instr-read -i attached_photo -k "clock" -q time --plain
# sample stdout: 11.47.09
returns 3.09.37
